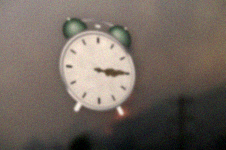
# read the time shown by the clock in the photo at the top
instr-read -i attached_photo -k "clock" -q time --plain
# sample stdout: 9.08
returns 3.15
